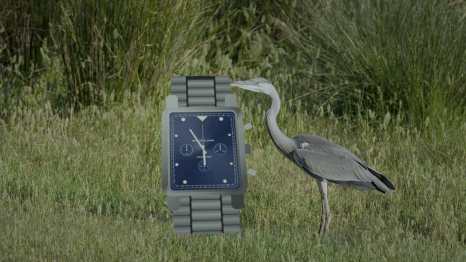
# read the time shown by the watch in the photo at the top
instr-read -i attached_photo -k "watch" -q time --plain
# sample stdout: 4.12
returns 5.55
